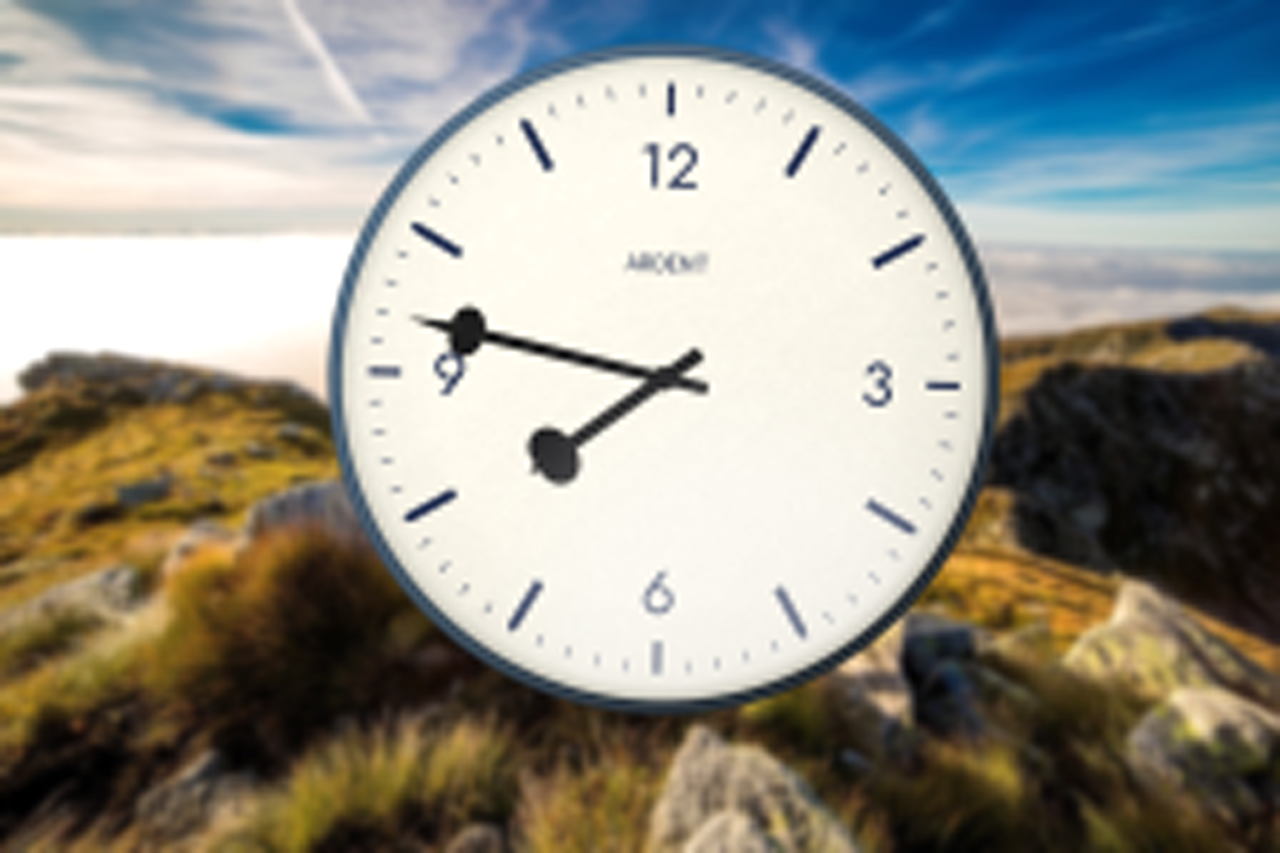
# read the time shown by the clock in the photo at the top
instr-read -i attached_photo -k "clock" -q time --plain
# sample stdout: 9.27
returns 7.47
